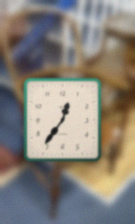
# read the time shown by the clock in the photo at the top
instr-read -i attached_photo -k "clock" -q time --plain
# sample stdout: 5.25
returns 12.36
